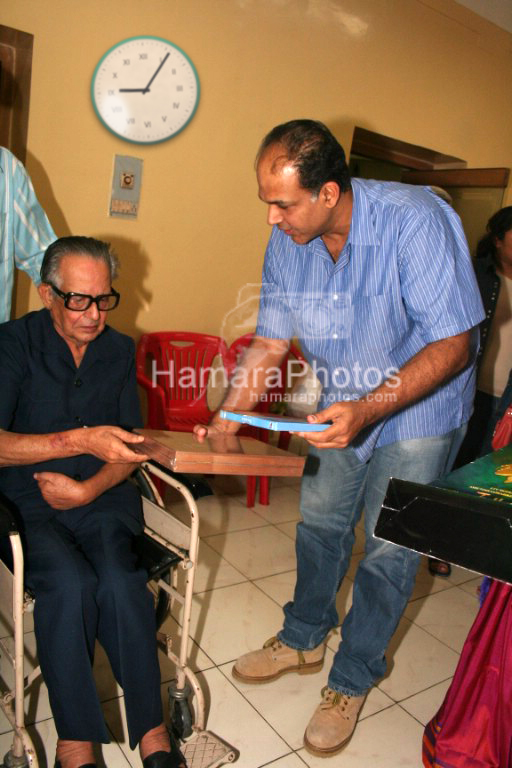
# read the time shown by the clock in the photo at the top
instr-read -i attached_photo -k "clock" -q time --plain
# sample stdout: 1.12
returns 9.06
